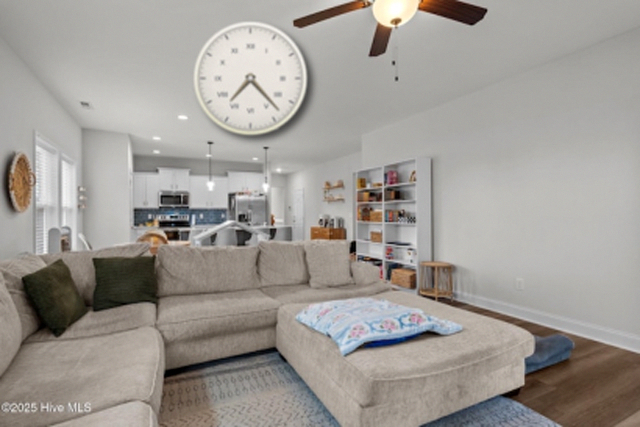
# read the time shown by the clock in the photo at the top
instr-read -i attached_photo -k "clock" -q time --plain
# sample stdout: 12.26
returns 7.23
